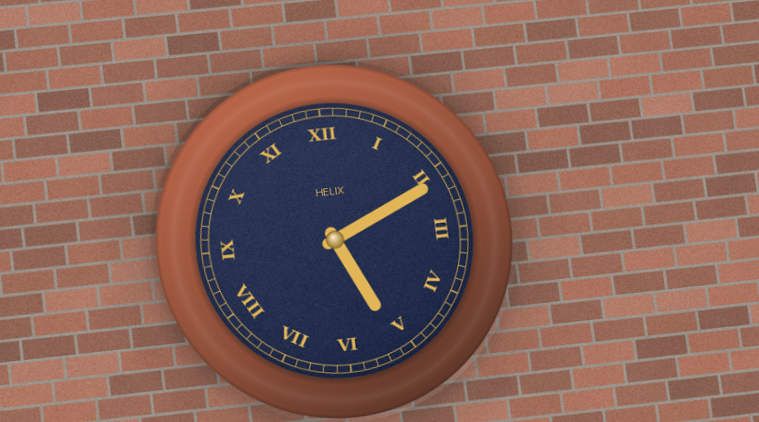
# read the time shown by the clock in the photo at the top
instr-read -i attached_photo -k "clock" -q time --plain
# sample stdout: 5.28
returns 5.11
